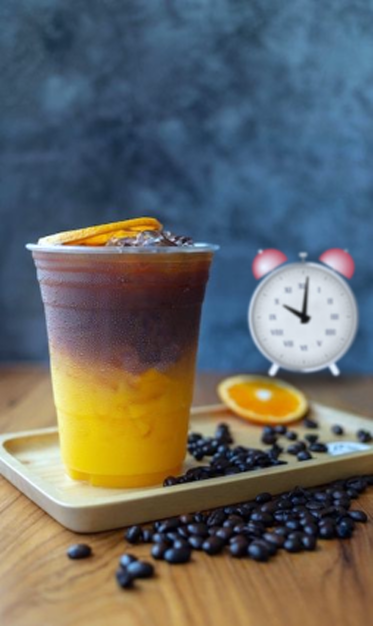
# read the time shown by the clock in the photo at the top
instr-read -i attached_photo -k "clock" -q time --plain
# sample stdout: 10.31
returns 10.01
